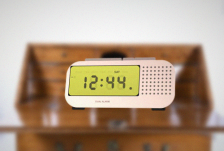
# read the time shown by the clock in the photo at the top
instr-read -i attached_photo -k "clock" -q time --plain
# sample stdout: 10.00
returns 12.44
